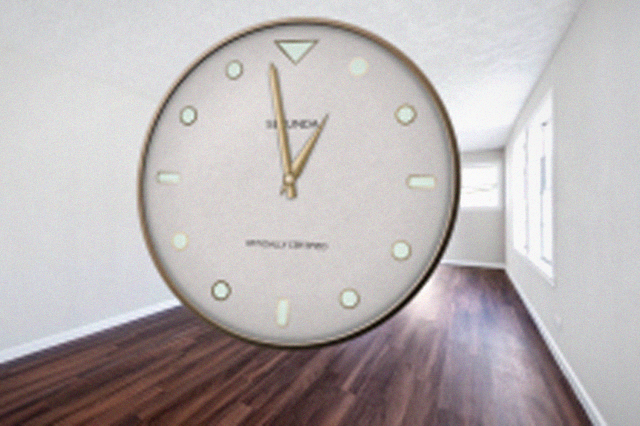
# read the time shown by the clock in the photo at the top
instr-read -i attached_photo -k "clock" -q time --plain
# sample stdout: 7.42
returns 12.58
